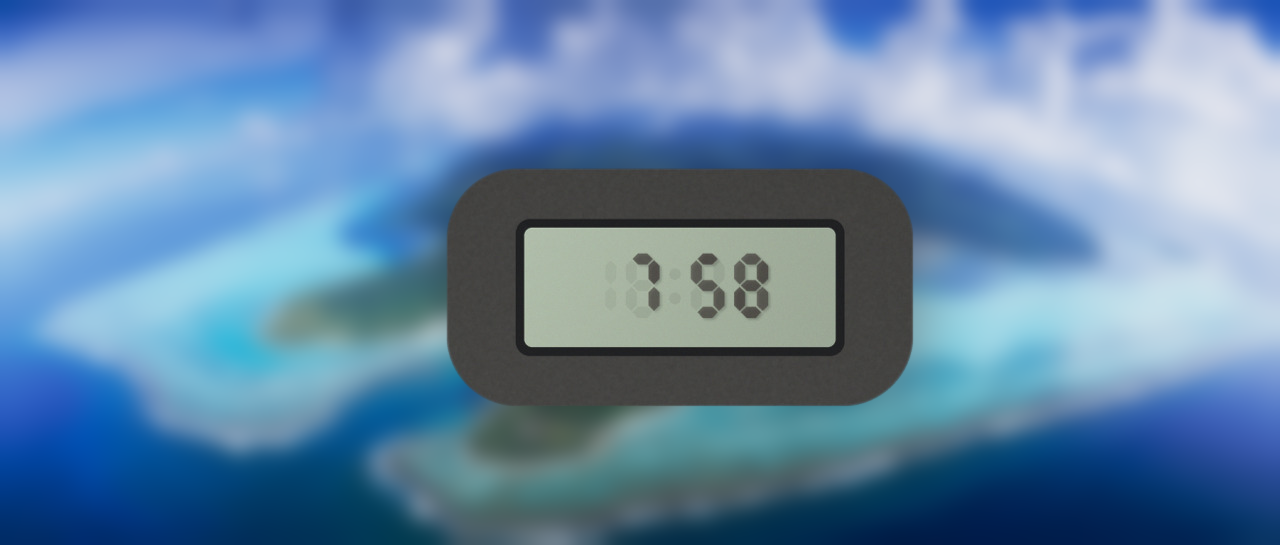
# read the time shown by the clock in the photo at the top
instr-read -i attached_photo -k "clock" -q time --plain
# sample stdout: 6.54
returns 7.58
